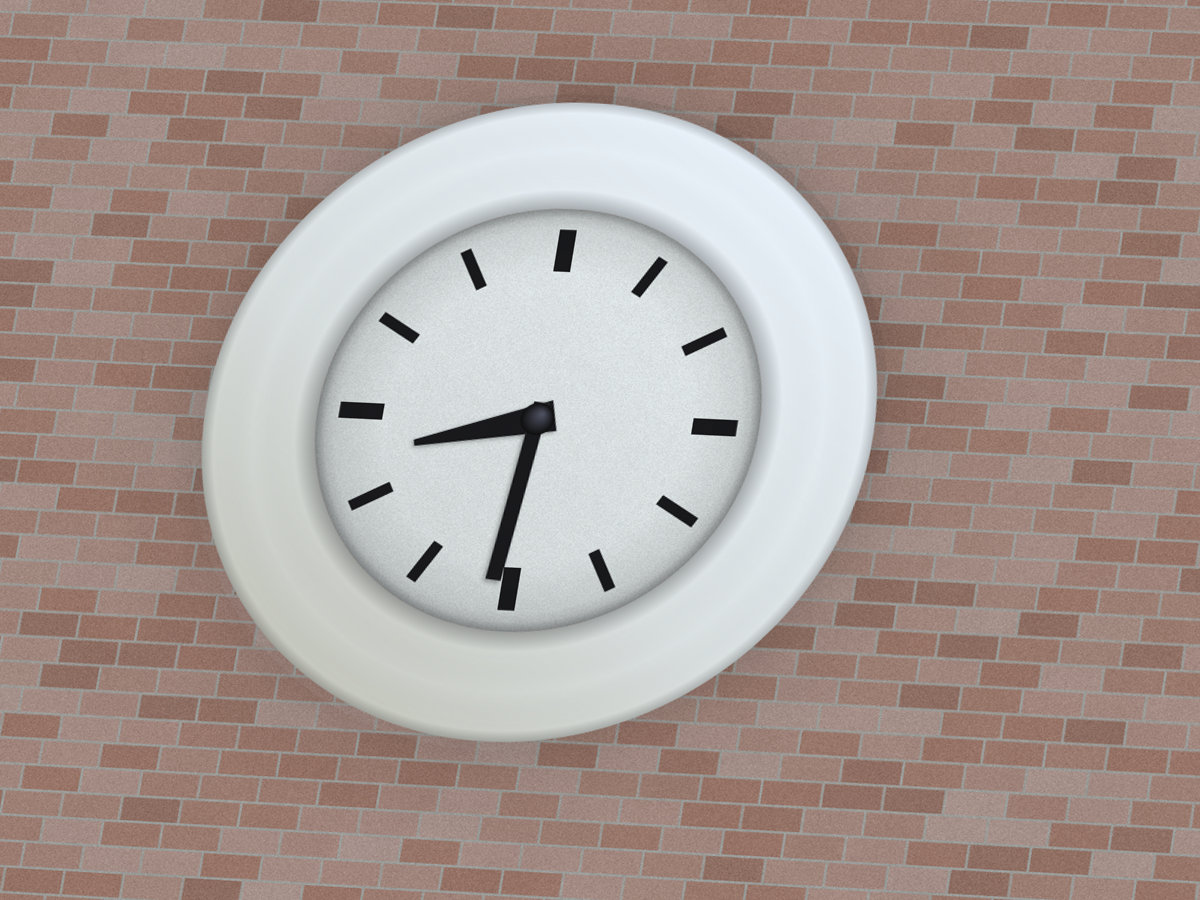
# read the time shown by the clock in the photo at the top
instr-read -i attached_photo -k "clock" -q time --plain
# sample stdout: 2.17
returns 8.31
